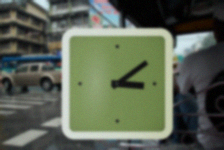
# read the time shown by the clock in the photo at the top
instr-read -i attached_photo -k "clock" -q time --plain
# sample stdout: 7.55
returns 3.09
